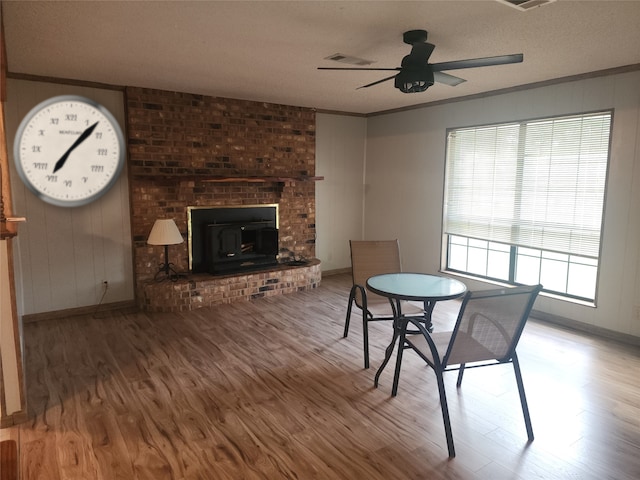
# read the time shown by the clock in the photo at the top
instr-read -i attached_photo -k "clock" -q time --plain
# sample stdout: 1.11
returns 7.07
